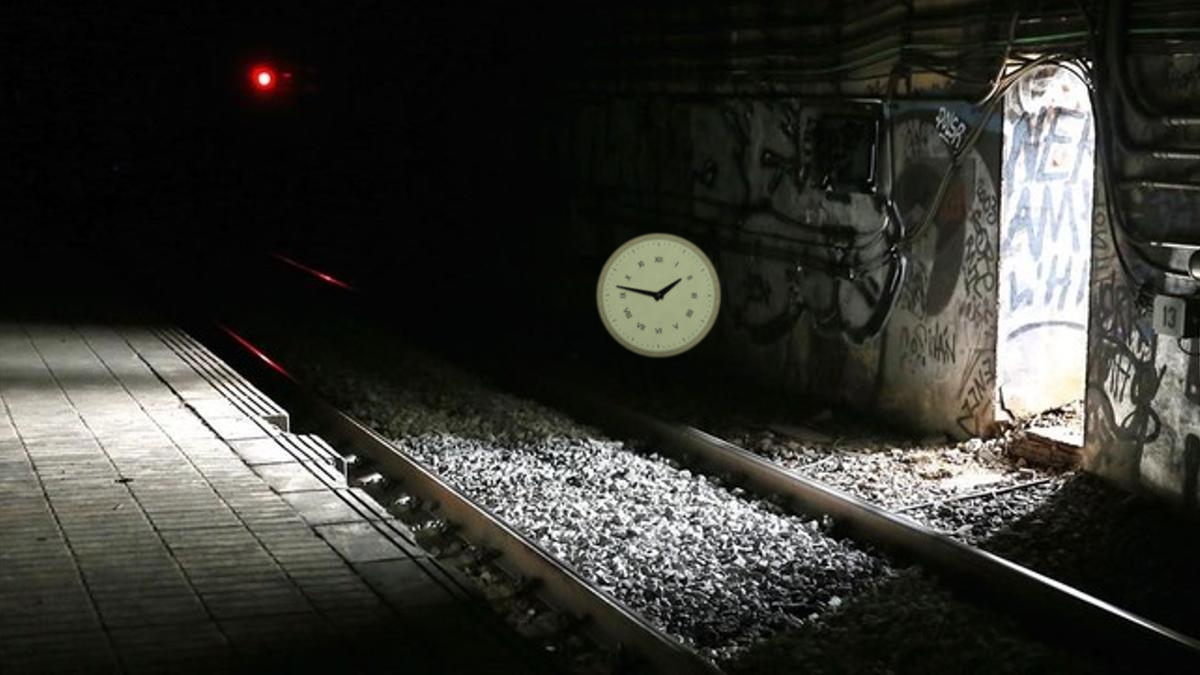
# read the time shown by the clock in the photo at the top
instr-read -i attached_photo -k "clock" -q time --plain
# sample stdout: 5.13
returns 1.47
